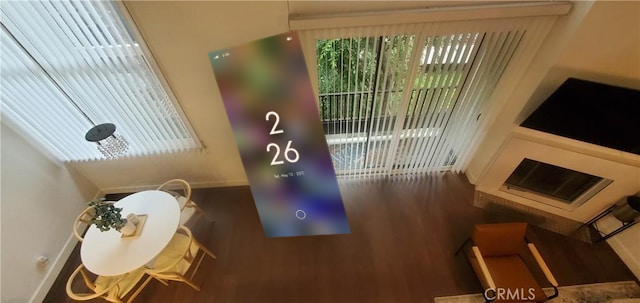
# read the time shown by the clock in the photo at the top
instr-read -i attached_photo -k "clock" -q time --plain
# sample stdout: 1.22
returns 2.26
